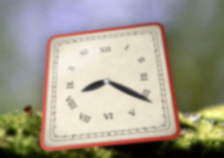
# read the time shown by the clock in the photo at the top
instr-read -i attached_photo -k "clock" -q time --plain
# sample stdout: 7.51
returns 8.21
